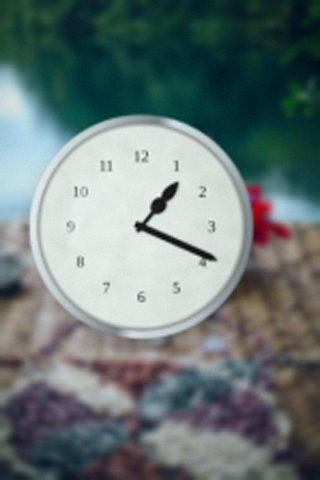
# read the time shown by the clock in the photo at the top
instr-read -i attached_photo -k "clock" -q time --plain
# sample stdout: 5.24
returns 1.19
